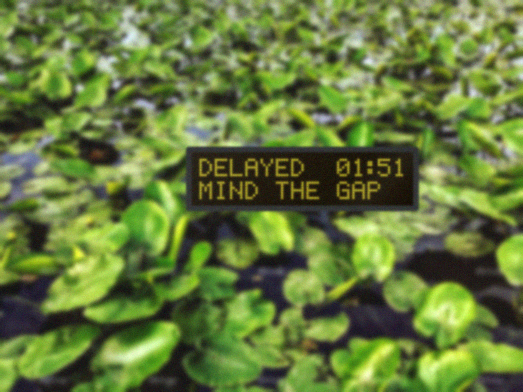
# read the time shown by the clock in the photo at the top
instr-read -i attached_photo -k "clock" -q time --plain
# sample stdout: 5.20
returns 1.51
